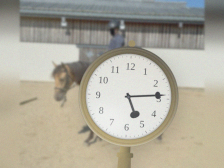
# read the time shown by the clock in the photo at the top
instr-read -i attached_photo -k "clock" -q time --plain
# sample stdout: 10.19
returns 5.14
